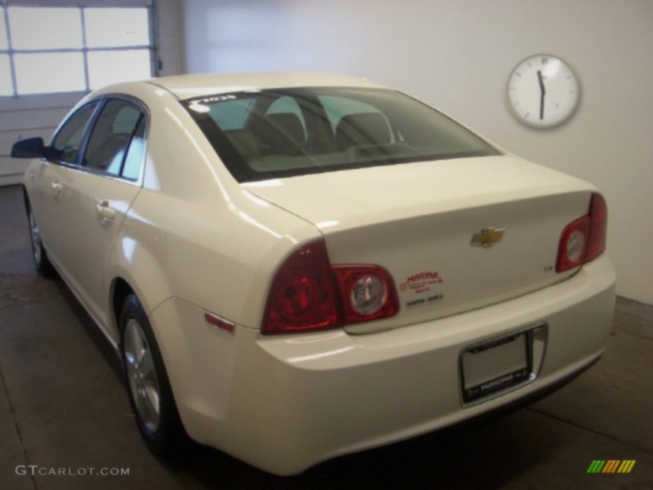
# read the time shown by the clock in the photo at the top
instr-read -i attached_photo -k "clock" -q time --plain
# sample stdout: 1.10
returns 11.30
